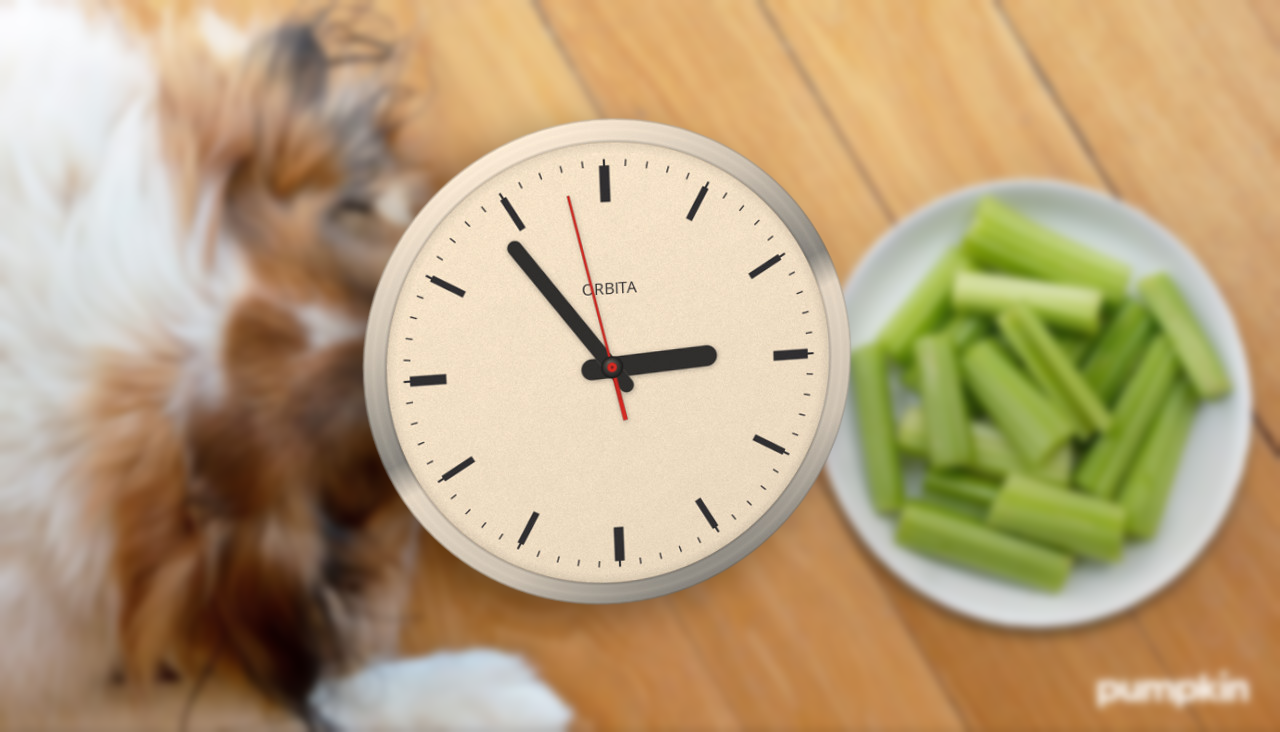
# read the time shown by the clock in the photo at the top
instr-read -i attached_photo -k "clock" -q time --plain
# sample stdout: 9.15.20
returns 2.53.58
